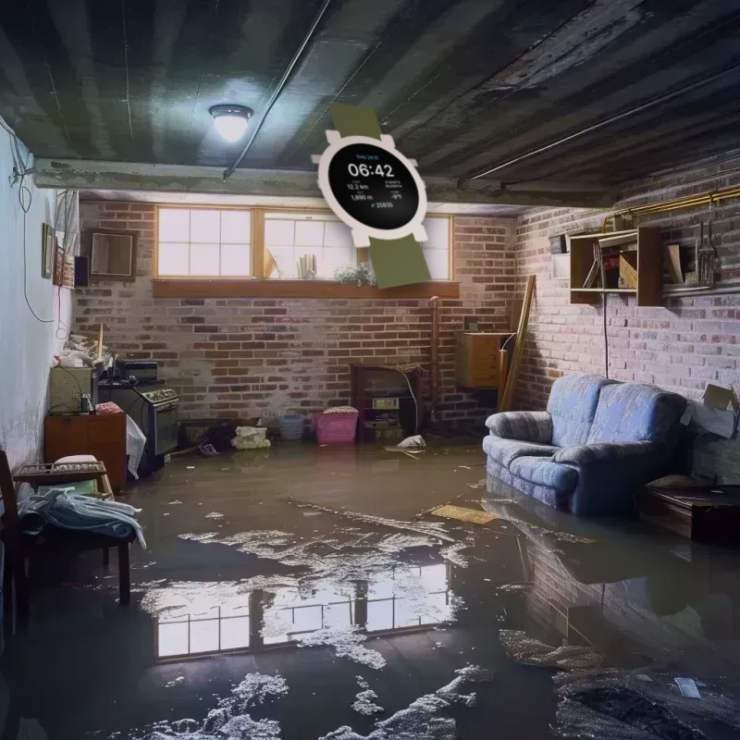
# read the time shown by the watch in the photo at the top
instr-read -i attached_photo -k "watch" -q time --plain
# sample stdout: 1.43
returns 6.42
